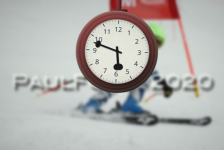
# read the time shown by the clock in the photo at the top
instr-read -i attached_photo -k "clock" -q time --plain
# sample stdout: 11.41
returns 5.48
